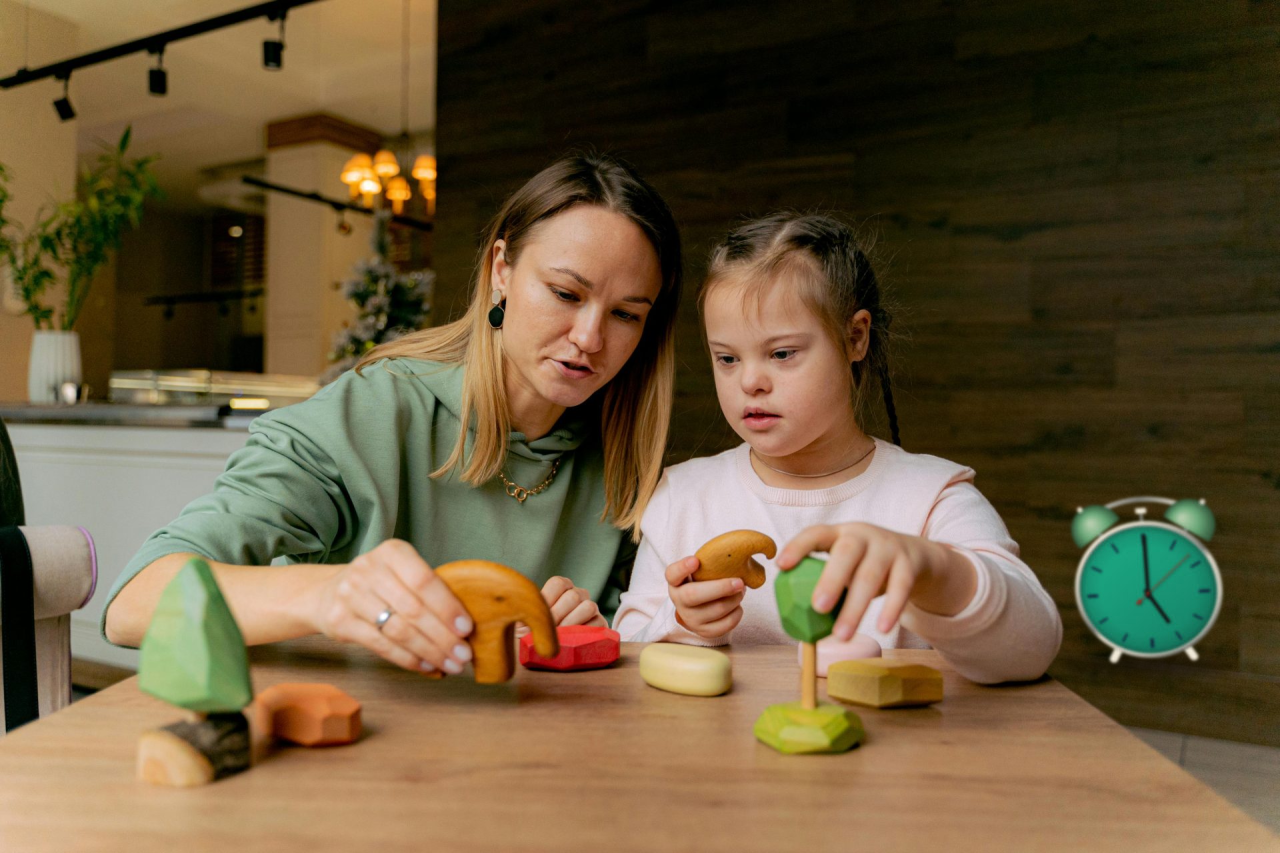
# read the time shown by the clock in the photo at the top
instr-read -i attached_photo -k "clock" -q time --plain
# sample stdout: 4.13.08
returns 5.00.08
